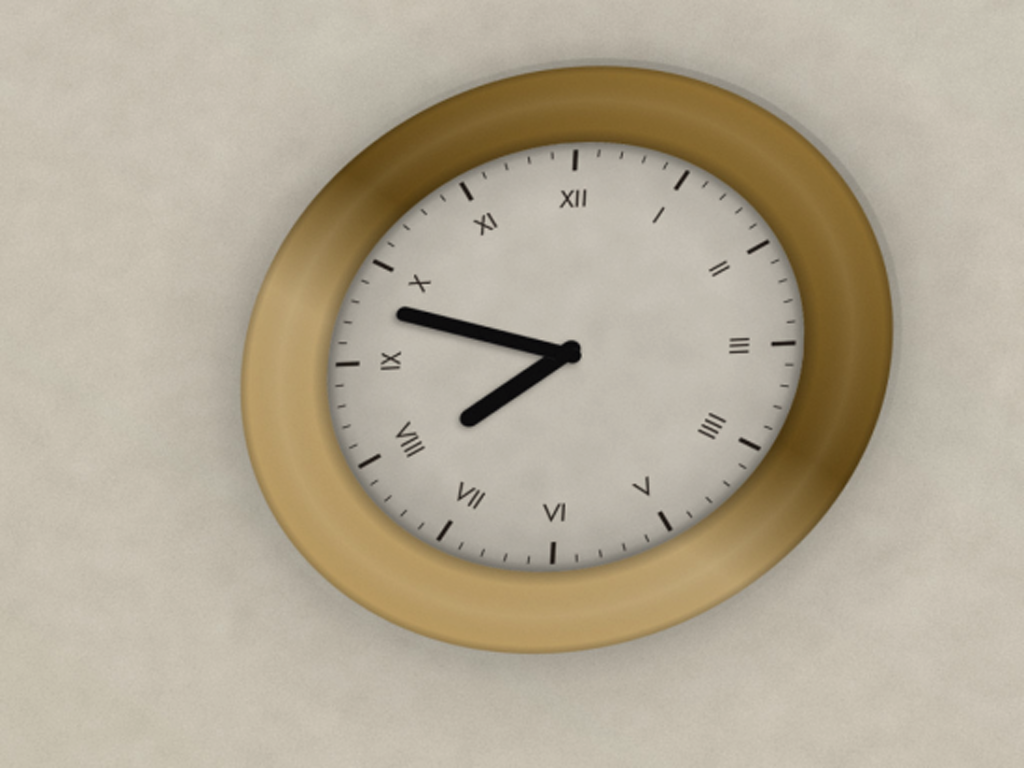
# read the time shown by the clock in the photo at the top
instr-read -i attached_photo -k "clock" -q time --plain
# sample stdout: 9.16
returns 7.48
